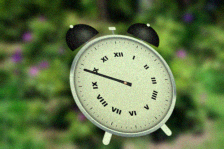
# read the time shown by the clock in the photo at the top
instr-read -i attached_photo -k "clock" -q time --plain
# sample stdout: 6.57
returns 9.49
